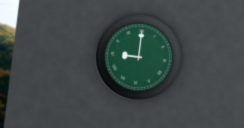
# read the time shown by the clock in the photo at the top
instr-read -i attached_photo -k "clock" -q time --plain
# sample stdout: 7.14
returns 9.00
